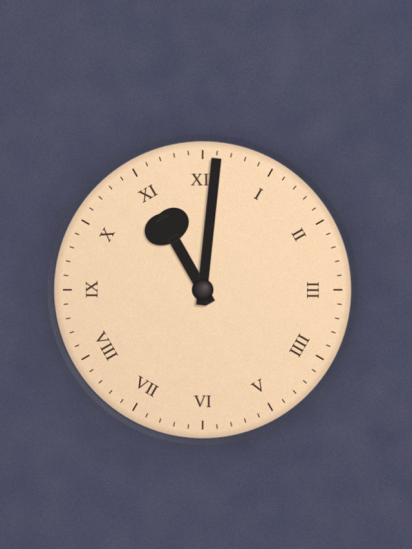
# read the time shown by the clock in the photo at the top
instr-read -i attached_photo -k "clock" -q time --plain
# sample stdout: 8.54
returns 11.01
